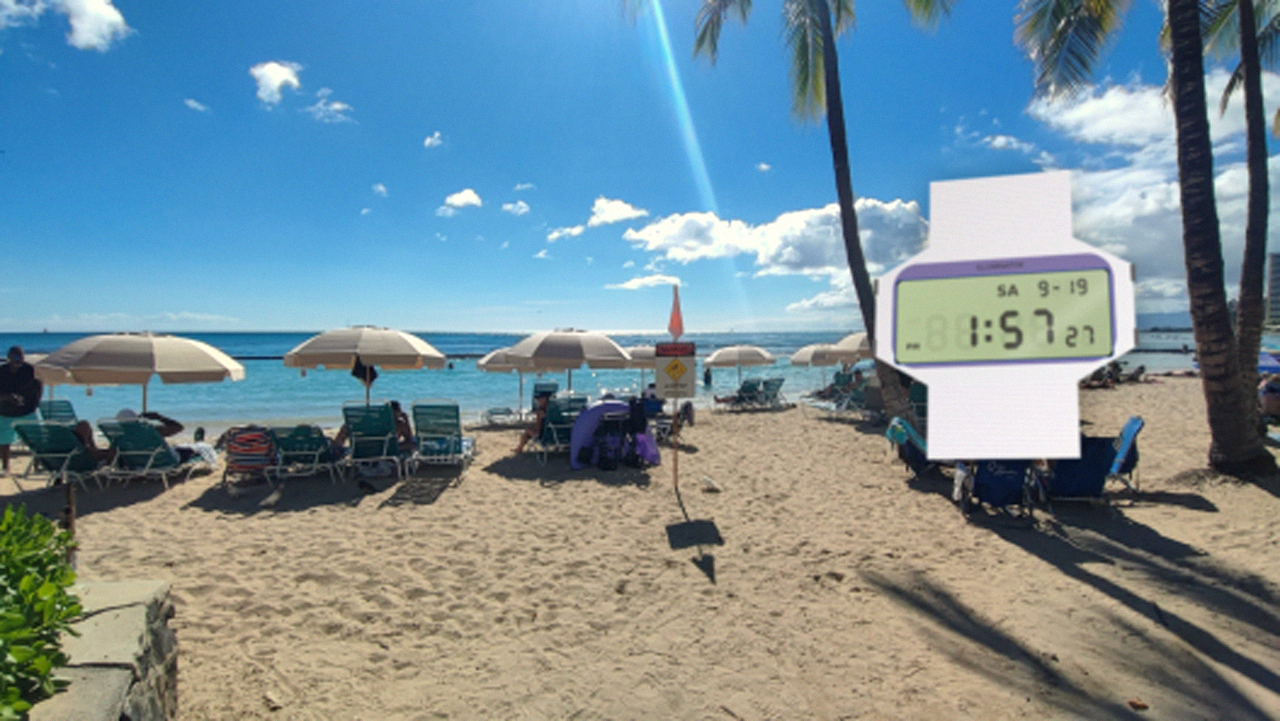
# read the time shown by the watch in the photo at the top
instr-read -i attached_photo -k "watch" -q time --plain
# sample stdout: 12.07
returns 1.57
